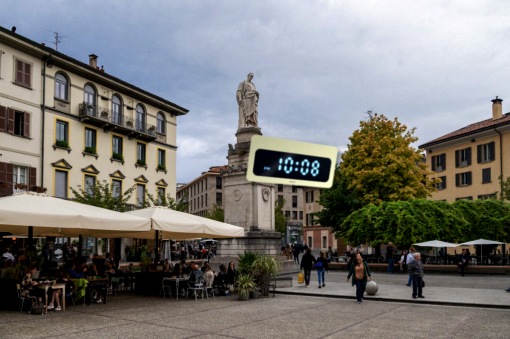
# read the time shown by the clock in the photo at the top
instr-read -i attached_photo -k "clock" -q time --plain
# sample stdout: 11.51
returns 10.08
